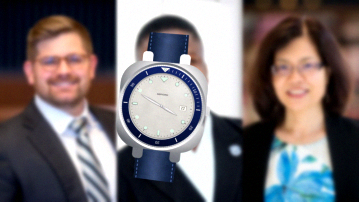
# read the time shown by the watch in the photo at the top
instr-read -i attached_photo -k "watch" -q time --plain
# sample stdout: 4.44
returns 3.49
